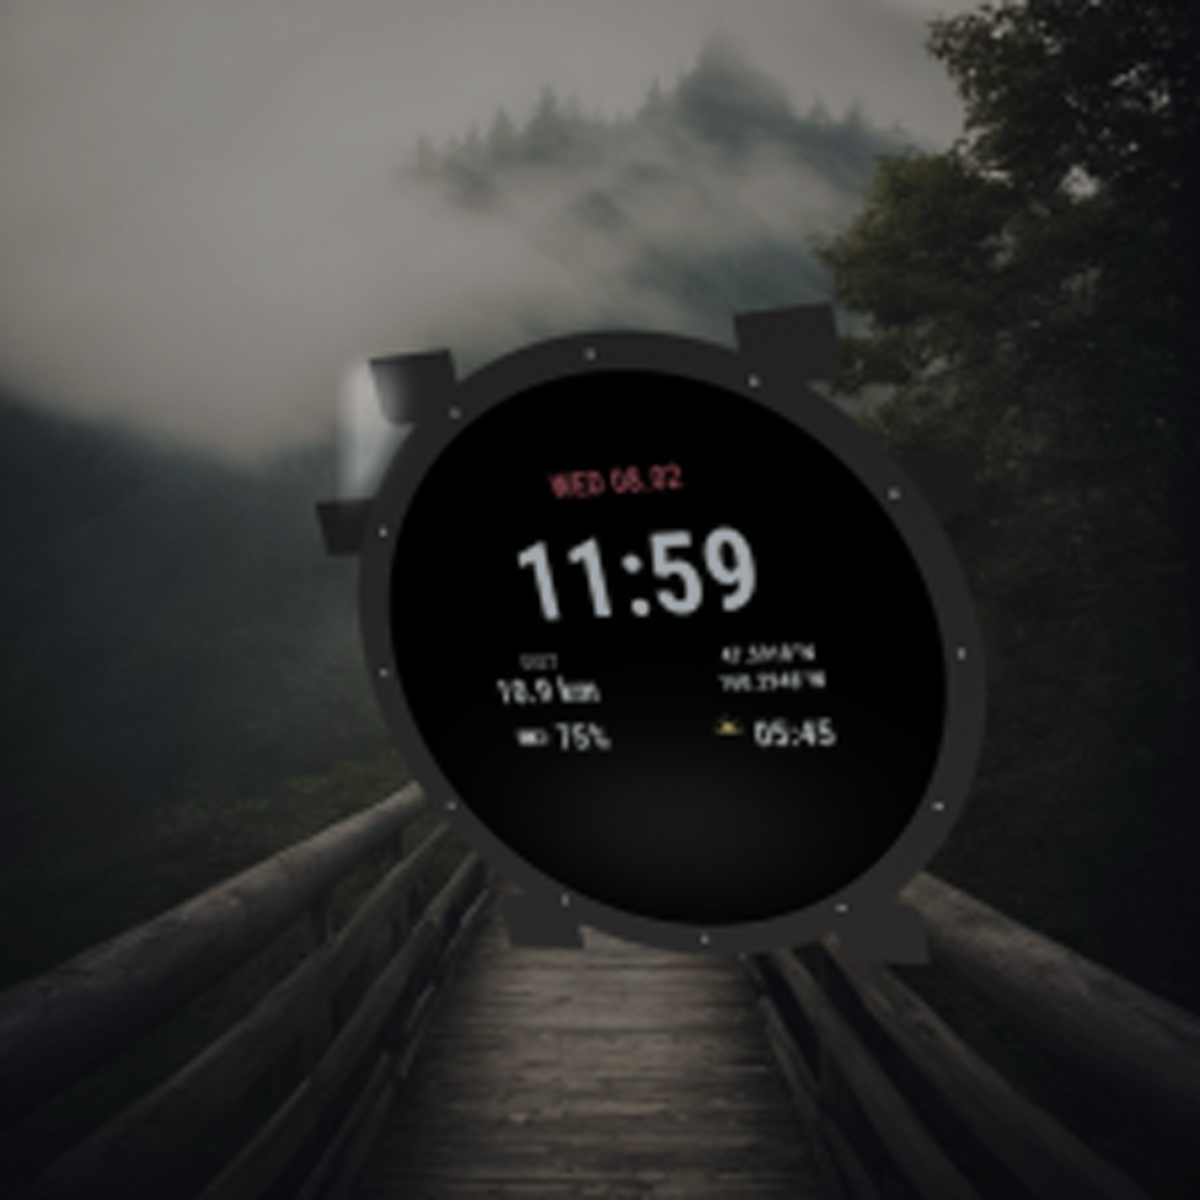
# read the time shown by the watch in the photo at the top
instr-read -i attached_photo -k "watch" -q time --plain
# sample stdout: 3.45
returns 11.59
